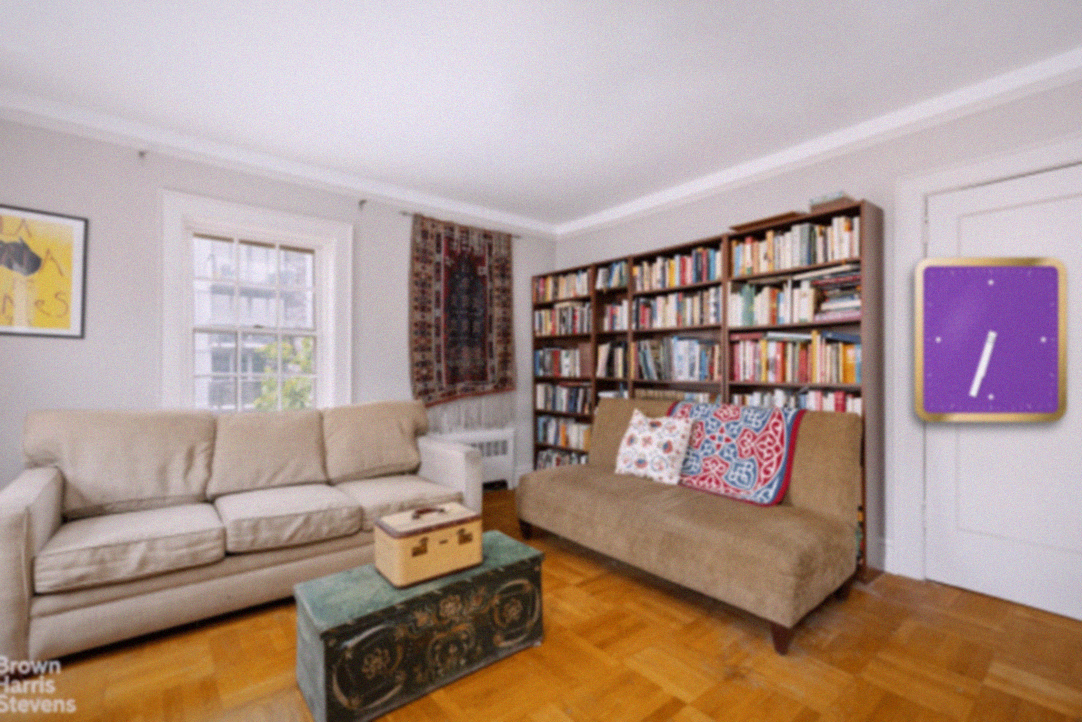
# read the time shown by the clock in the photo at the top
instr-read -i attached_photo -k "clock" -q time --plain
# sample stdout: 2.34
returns 6.33
